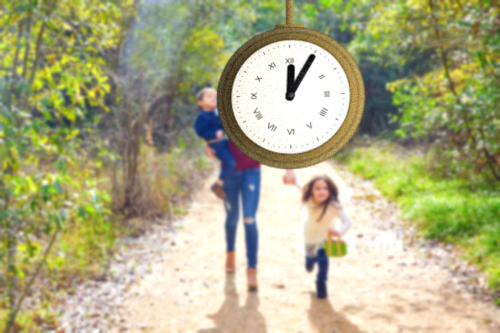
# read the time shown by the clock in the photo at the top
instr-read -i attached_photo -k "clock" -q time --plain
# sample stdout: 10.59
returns 12.05
